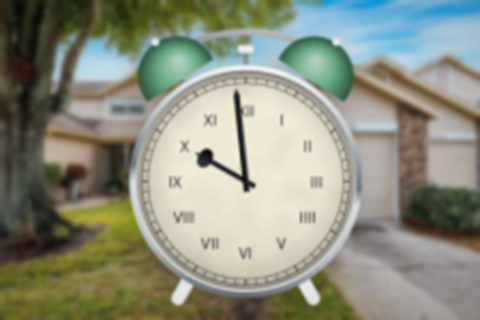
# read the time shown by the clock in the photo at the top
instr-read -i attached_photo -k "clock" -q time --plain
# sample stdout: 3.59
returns 9.59
